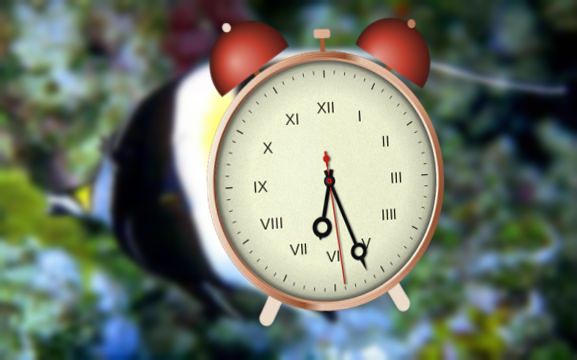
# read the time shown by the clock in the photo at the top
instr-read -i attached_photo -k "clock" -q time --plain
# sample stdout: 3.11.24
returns 6.26.29
